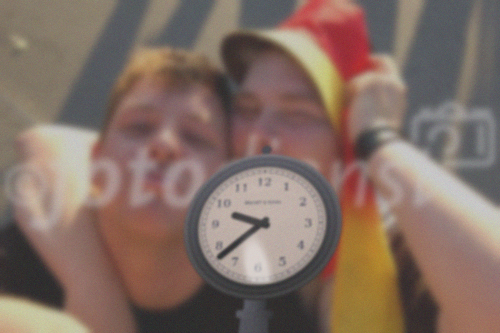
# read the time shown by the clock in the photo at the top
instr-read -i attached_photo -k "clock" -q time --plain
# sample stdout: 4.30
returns 9.38
